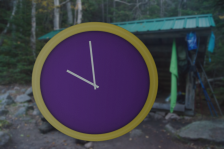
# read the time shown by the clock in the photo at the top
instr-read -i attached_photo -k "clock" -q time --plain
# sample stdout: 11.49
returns 9.59
